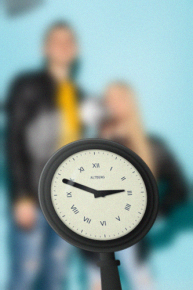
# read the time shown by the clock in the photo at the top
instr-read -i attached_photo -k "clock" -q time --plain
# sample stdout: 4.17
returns 2.49
